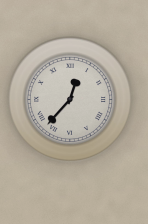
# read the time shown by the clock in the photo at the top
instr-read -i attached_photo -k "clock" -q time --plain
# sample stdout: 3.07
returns 12.37
